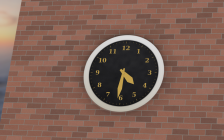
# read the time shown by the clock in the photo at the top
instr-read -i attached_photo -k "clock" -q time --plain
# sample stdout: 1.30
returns 4.31
